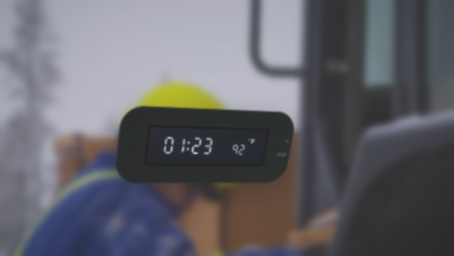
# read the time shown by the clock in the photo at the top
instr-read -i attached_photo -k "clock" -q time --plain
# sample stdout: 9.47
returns 1.23
